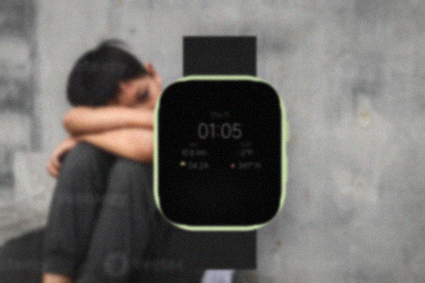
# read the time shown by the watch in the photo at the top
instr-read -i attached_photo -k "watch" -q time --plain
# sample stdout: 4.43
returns 1.05
